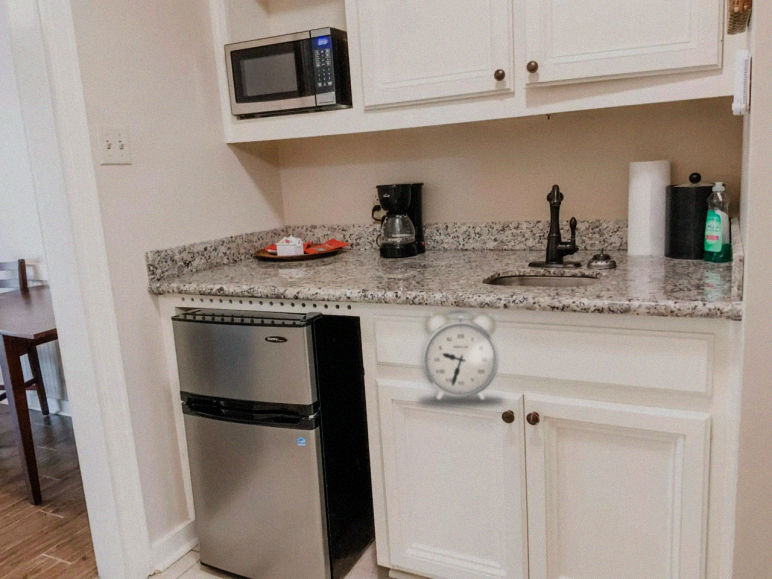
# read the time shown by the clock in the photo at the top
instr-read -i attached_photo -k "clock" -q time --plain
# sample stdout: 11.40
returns 9.33
